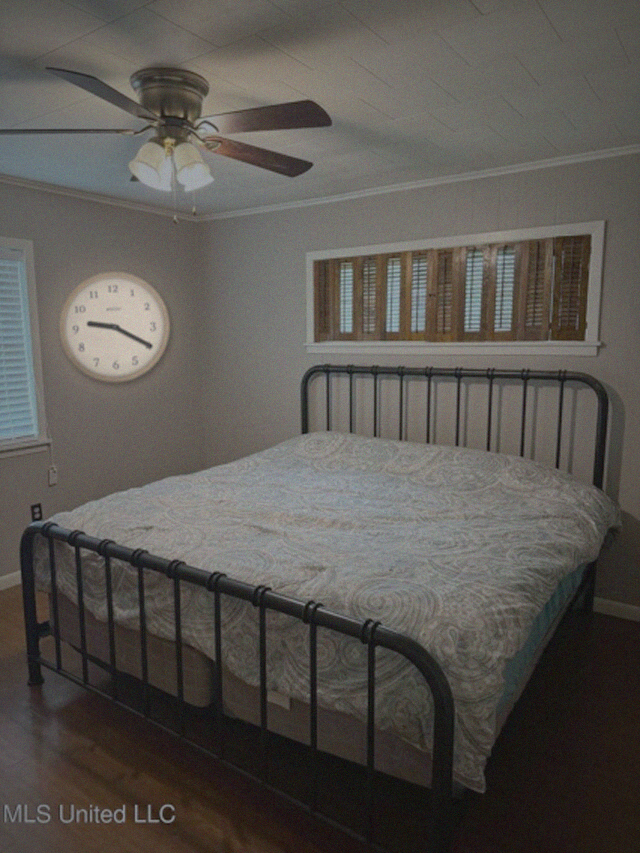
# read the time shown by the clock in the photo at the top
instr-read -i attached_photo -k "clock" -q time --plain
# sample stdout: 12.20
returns 9.20
